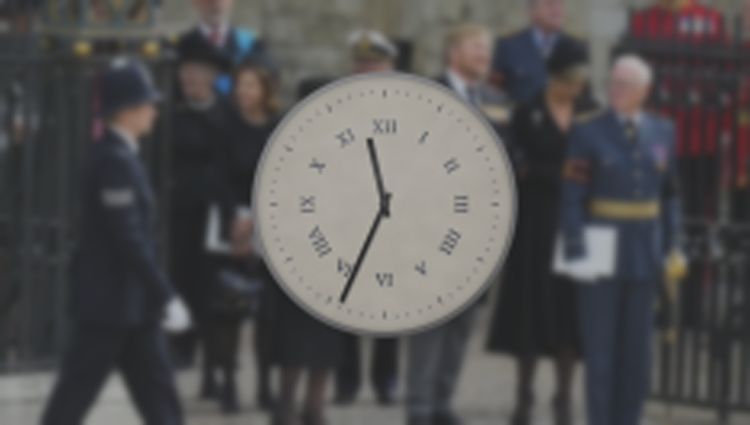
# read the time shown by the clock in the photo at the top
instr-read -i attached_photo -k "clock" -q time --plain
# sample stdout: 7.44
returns 11.34
